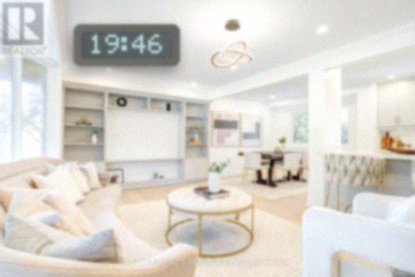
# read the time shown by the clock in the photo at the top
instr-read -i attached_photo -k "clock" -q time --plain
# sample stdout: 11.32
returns 19.46
